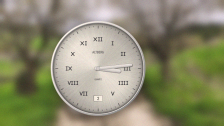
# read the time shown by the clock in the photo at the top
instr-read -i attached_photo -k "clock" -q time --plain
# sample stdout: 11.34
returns 3.14
